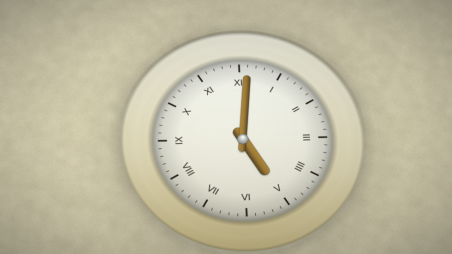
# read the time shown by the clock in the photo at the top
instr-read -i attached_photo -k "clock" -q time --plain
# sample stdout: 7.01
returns 5.01
